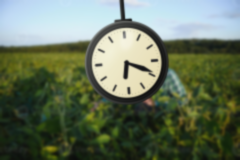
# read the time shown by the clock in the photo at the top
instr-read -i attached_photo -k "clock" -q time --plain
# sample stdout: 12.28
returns 6.19
